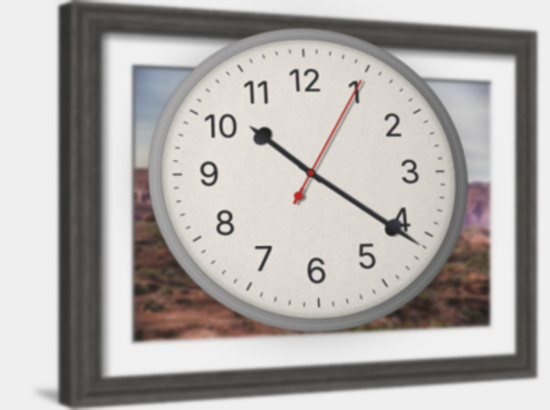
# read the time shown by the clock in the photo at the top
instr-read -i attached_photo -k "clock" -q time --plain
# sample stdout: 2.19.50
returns 10.21.05
